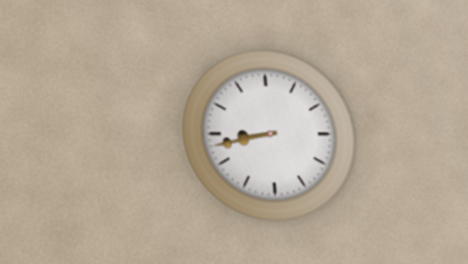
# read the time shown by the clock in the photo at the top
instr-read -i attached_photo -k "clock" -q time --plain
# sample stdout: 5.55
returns 8.43
